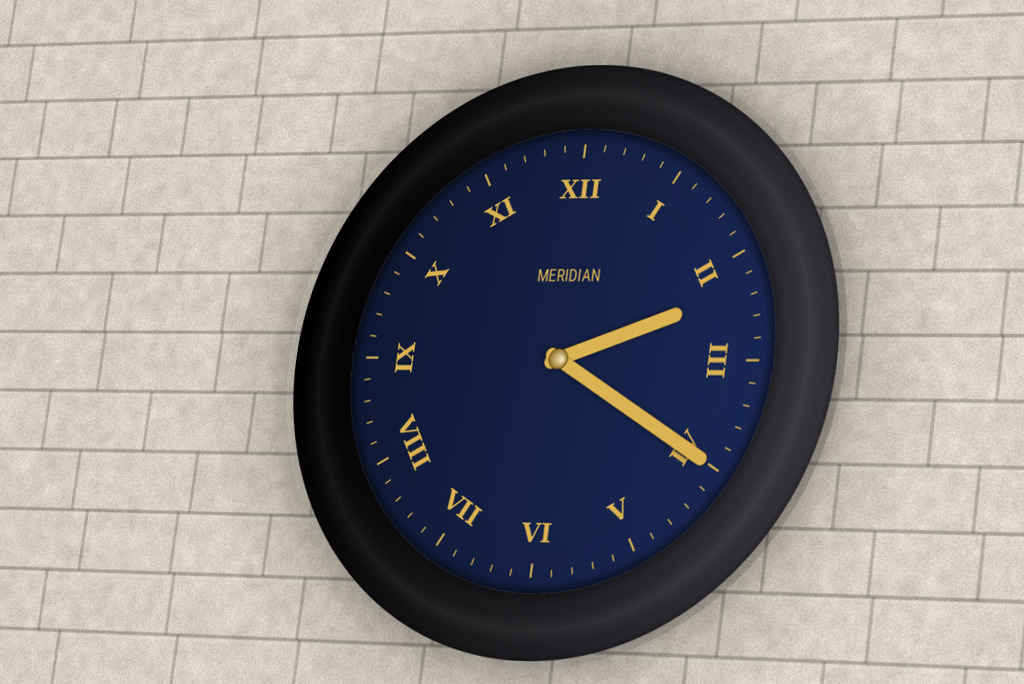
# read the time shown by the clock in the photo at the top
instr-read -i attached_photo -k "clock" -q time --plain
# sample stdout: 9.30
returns 2.20
